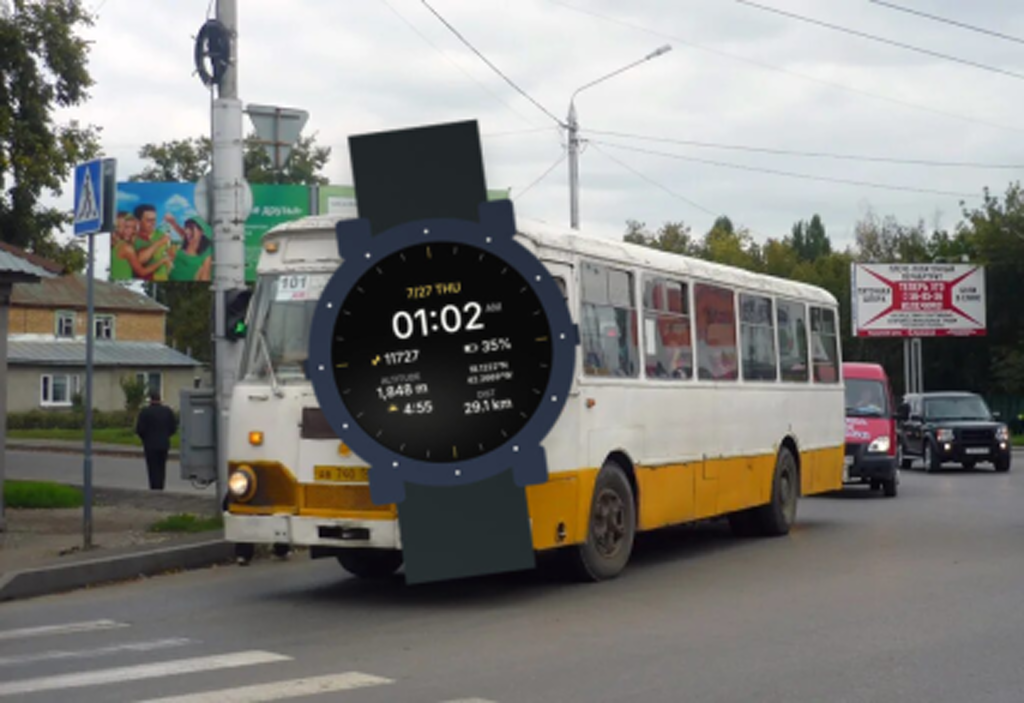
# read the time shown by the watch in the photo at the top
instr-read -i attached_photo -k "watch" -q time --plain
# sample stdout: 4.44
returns 1.02
